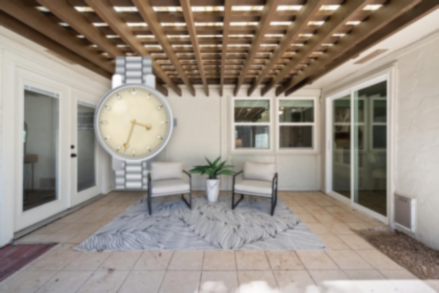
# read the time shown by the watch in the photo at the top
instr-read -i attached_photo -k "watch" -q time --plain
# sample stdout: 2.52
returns 3.33
